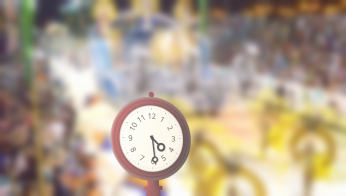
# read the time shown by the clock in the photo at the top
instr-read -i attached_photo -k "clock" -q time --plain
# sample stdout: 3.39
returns 4.29
